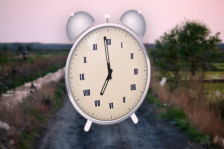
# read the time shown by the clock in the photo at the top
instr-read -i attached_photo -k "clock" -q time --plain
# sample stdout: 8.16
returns 6.59
